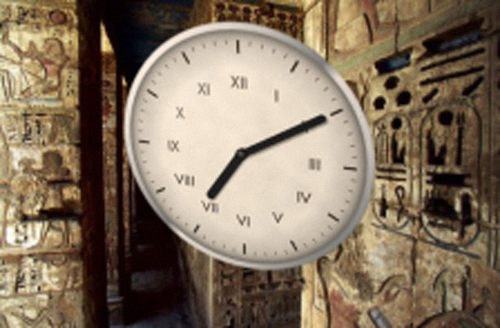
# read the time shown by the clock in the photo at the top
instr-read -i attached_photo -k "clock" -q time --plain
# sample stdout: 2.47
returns 7.10
